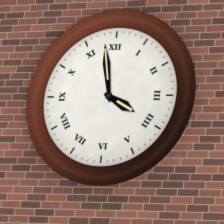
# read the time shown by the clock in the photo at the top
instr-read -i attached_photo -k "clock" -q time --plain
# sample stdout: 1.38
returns 3.58
